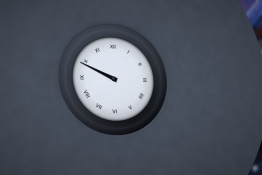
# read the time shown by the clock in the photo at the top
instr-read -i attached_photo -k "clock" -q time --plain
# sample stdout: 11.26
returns 9.49
